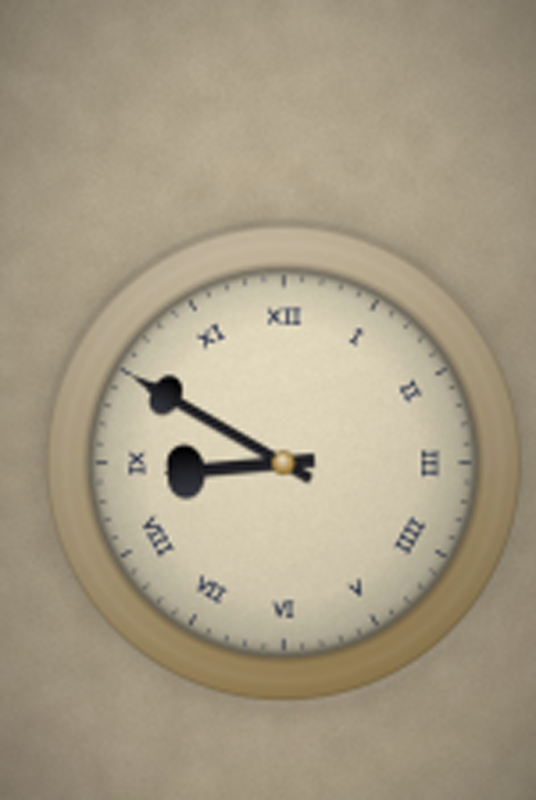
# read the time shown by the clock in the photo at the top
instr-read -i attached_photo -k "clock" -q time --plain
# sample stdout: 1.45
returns 8.50
